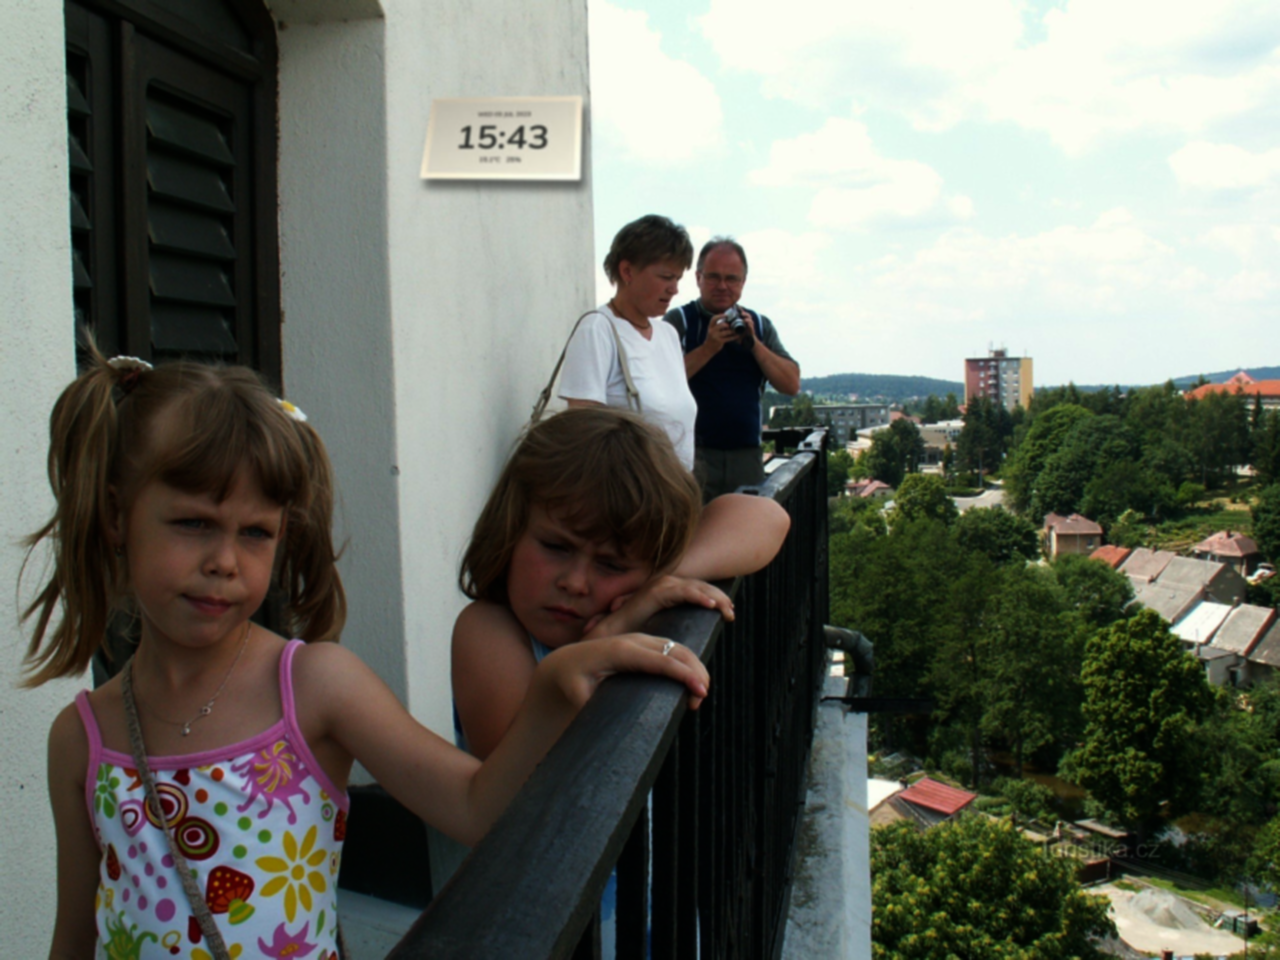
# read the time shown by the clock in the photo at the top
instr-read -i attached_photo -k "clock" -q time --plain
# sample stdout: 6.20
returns 15.43
